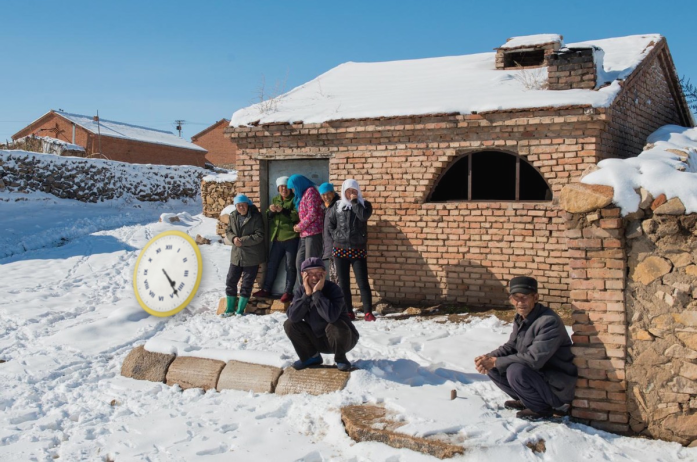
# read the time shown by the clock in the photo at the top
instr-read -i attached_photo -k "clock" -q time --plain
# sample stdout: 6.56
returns 4.23
